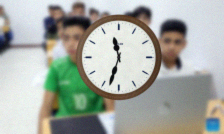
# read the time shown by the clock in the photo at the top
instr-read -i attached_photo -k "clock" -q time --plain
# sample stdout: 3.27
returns 11.33
